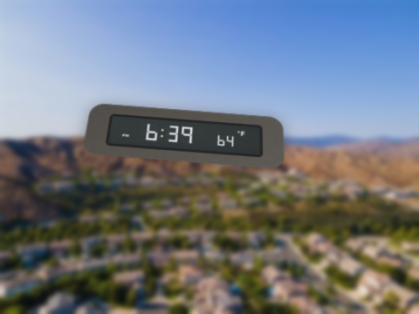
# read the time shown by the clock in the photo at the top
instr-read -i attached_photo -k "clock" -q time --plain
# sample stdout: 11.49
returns 6.39
